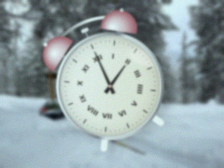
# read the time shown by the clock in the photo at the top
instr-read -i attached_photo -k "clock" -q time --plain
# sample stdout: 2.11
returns 2.00
